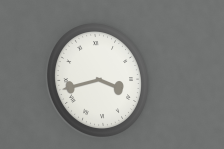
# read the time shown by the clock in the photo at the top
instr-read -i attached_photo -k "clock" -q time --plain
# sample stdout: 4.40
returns 3.43
